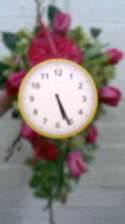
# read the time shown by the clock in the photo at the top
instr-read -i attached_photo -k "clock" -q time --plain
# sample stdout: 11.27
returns 5.26
